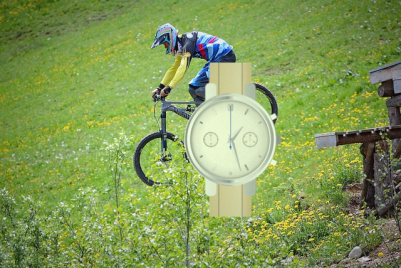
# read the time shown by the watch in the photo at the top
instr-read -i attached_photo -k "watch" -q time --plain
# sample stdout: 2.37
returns 1.27
